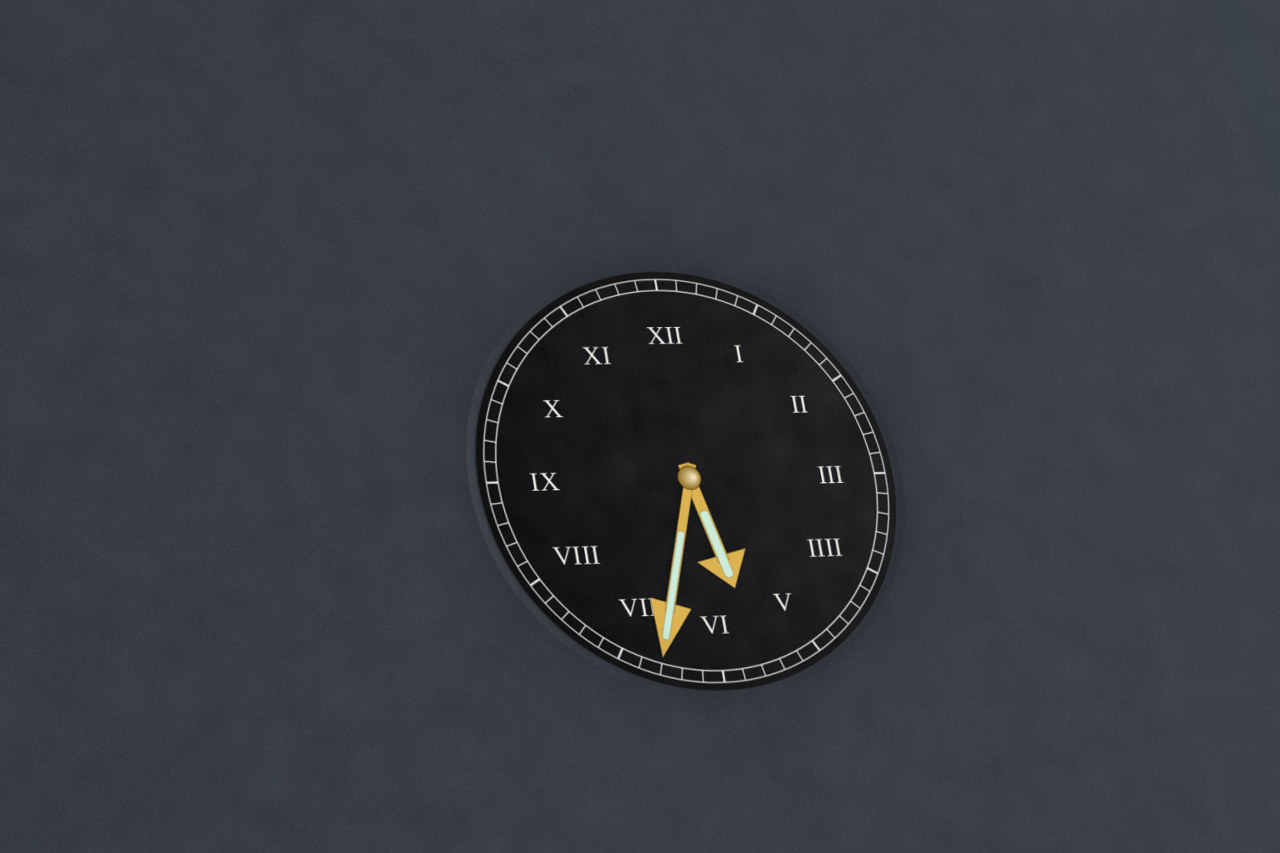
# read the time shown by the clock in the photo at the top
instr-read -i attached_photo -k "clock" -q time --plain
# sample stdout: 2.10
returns 5.33
